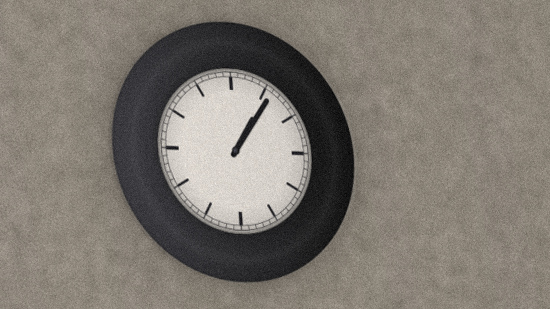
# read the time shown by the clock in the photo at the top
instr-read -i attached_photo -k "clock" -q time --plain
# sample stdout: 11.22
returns 1.06
